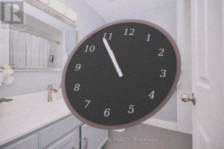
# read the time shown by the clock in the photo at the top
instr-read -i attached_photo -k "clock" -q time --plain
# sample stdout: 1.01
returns 10.54
